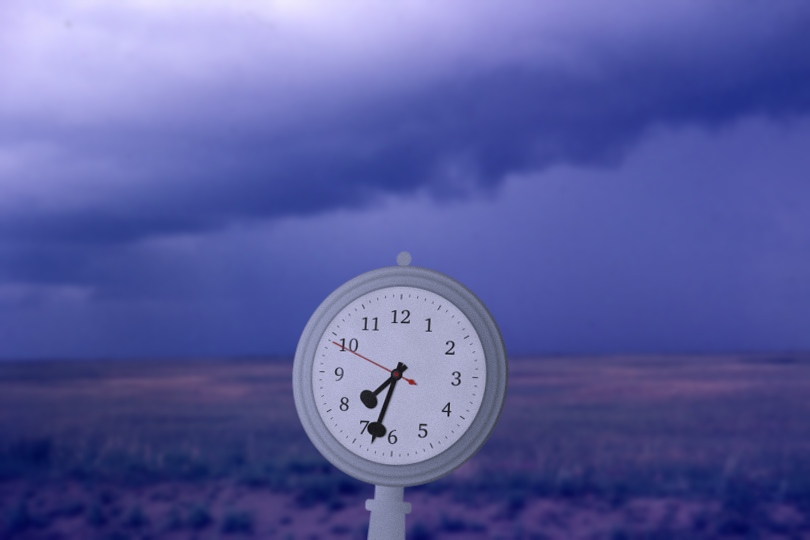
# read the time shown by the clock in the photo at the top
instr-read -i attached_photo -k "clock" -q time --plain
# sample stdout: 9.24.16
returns 7.32.49
